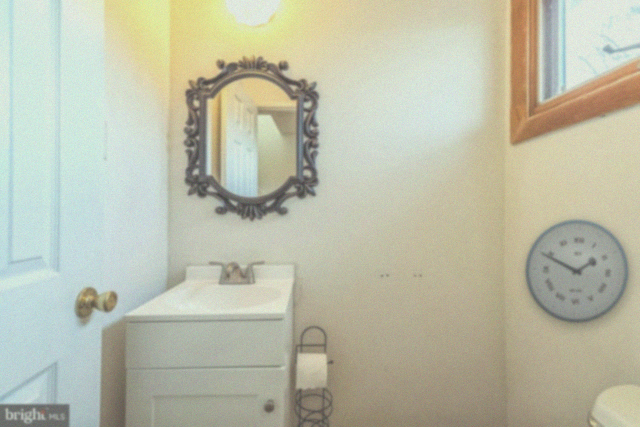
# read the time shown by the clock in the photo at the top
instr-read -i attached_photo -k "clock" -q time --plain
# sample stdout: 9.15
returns 1.49
